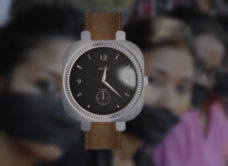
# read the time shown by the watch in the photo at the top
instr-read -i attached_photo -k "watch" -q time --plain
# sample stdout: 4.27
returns 12.22
